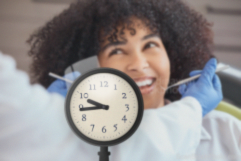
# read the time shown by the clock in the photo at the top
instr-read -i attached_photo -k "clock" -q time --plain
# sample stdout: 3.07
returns 9.44
